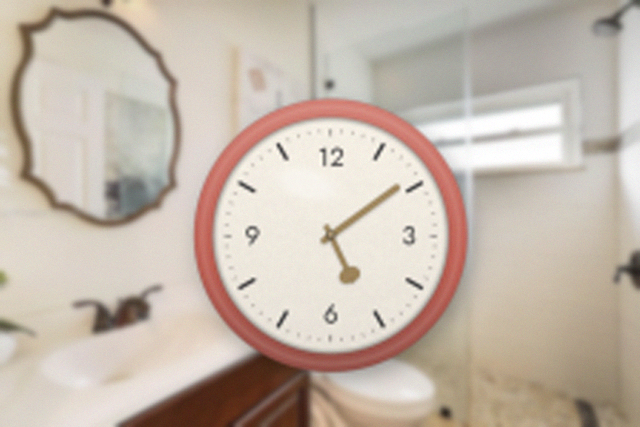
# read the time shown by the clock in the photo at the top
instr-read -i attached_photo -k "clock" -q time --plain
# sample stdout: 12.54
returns 5.09
